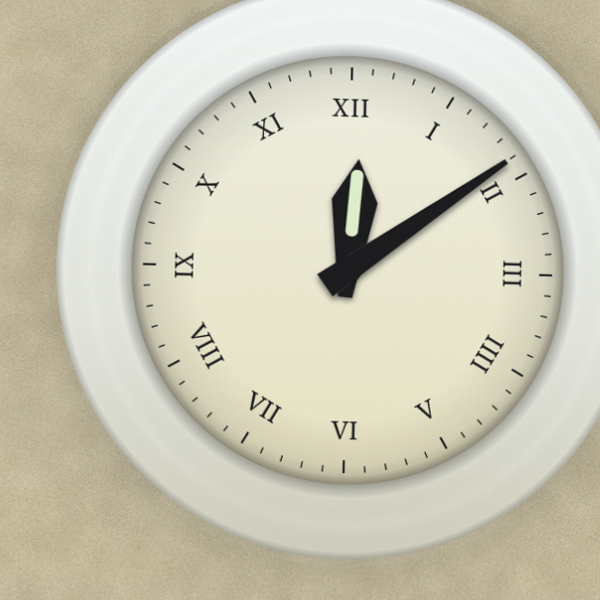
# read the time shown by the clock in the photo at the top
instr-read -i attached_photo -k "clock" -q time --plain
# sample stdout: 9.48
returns 12.09
